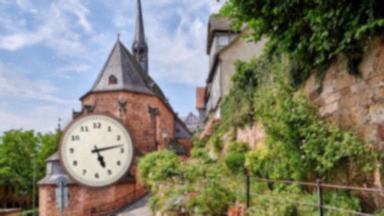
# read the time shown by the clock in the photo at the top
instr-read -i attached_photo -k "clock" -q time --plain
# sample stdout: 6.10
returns 5.13
